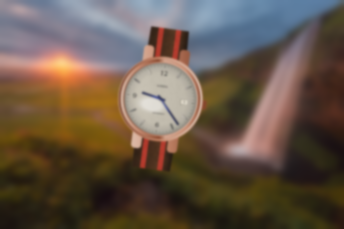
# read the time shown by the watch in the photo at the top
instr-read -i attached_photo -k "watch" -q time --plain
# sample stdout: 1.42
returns 9.23
